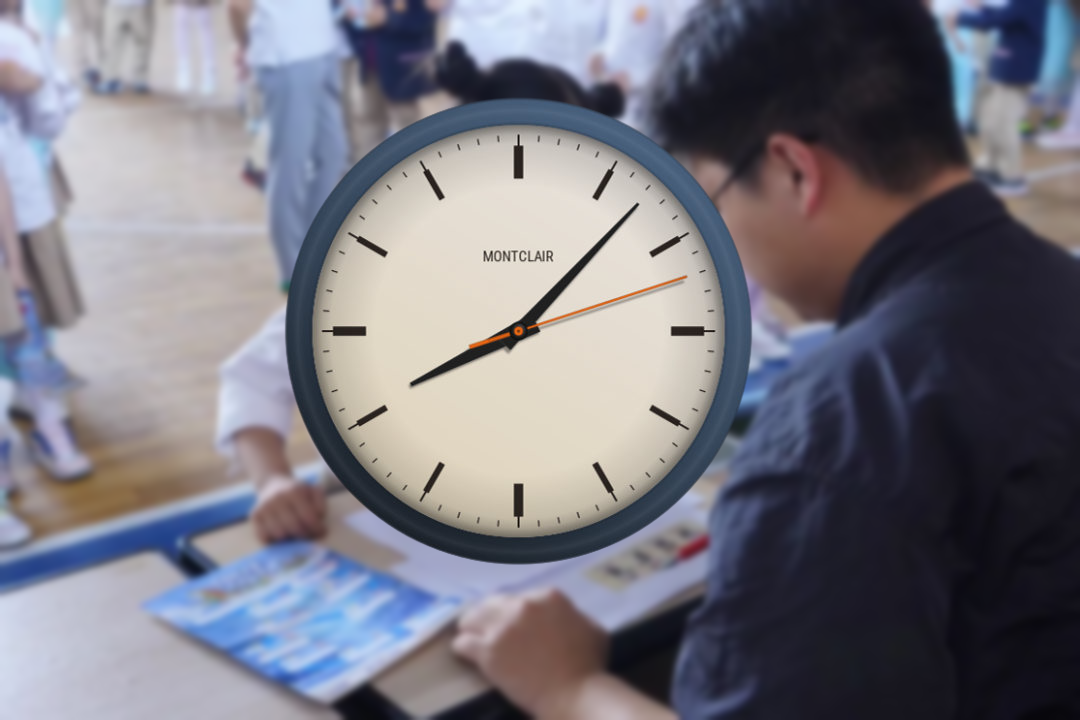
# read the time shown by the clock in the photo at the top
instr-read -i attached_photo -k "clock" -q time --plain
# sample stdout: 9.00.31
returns 8.07.12
